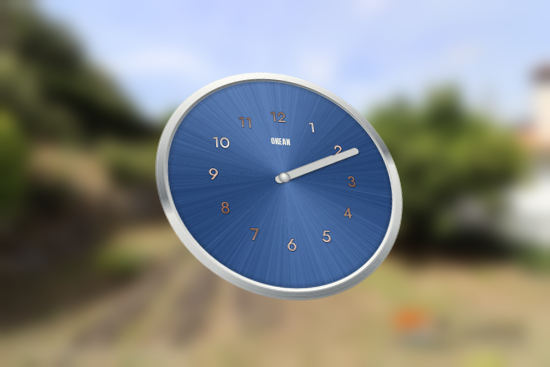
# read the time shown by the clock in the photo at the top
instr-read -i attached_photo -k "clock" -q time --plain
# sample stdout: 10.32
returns 2.11
